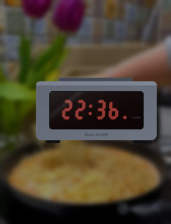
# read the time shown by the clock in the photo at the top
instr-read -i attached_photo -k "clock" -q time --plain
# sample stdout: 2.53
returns 22.36
